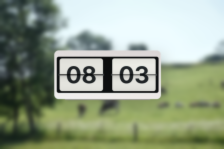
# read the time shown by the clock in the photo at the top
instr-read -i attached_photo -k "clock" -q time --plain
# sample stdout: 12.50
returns 8.03
